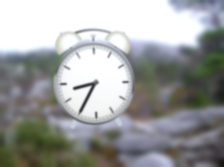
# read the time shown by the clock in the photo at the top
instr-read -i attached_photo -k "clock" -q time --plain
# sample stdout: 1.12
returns 8.35
